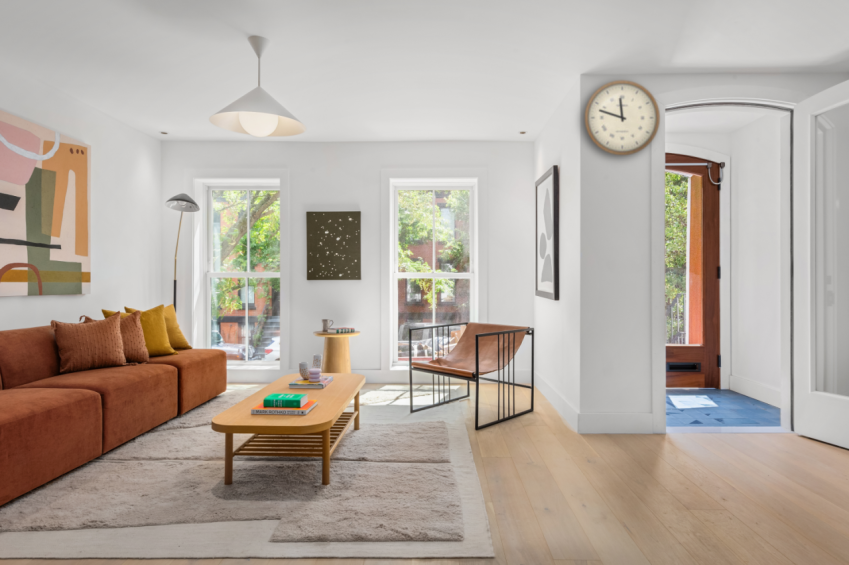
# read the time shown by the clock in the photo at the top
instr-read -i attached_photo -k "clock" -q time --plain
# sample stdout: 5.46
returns 11.48
